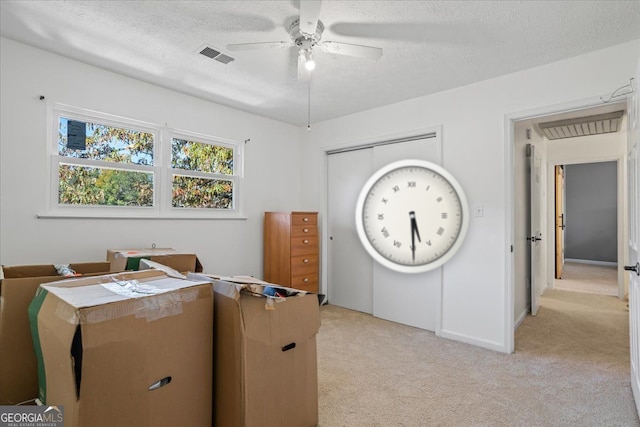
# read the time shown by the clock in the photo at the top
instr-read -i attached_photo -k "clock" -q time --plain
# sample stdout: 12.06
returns 5.30
